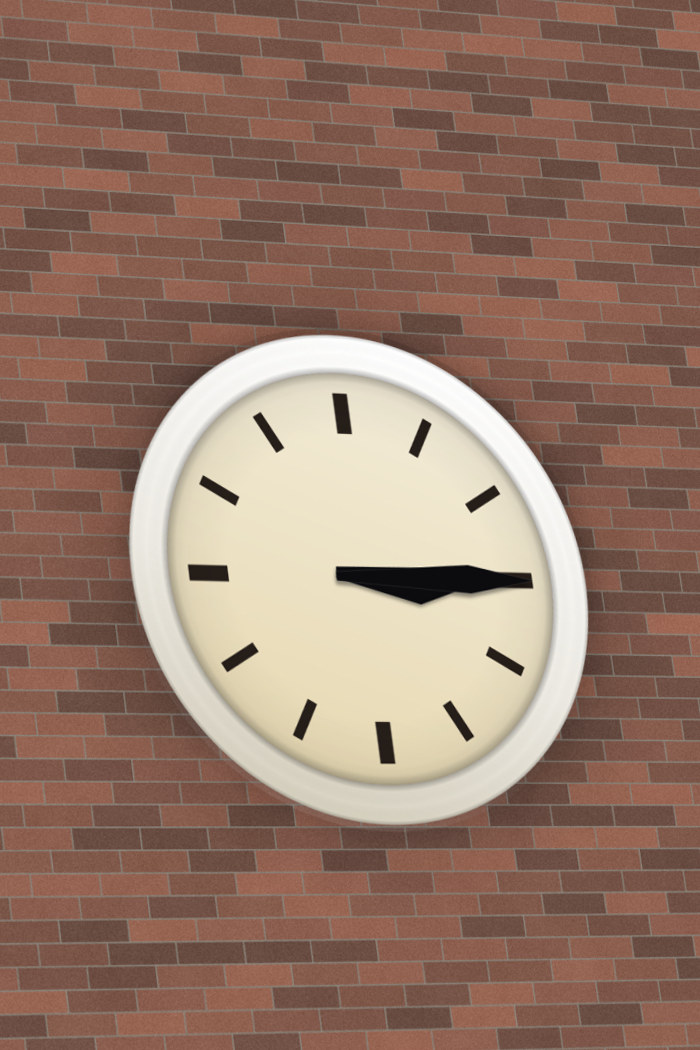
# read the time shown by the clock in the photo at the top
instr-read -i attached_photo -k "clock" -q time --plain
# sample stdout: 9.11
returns 3.15
